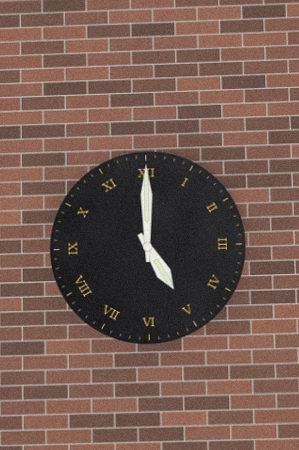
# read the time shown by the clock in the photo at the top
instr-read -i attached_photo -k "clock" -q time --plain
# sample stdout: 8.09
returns 5.00
